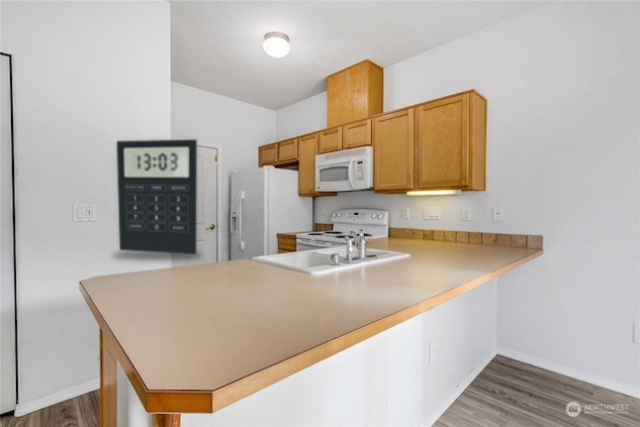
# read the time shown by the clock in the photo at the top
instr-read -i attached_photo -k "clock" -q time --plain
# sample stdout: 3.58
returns 13.03
